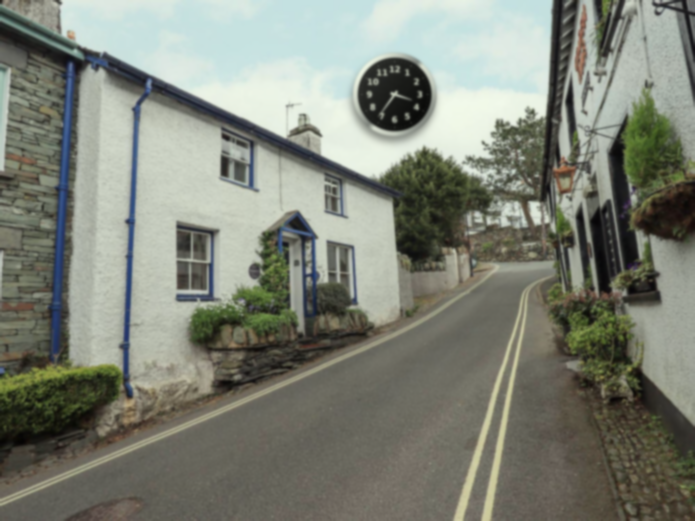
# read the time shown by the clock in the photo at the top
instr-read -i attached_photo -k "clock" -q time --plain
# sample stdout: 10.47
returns 3.36
